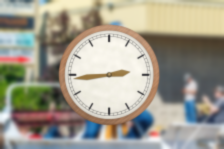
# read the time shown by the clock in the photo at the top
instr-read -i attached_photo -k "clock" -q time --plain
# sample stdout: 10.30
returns 2.44
